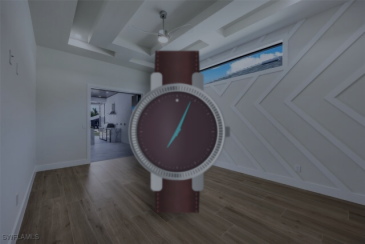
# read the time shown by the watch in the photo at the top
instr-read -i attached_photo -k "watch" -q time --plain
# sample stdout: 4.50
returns 7.04
